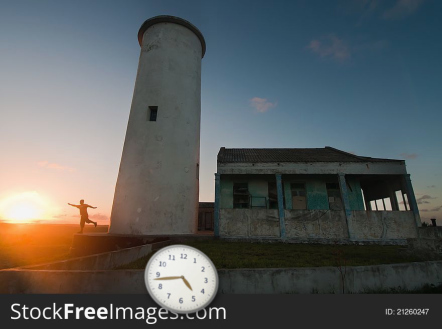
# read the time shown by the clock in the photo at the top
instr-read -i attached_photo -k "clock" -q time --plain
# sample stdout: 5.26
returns 4.43
